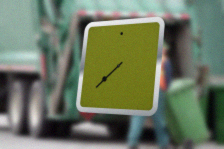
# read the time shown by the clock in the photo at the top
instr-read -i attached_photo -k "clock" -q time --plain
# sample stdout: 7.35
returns 7.38
